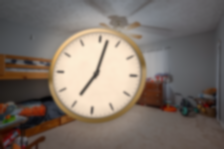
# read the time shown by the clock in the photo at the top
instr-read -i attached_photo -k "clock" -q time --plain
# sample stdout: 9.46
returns 7.02
